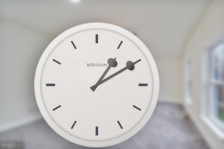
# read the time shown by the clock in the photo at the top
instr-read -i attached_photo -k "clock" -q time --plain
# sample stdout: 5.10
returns 1.10
